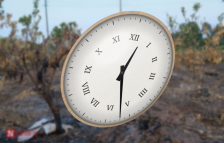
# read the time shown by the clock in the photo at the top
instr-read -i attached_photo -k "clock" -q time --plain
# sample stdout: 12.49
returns 12.27
